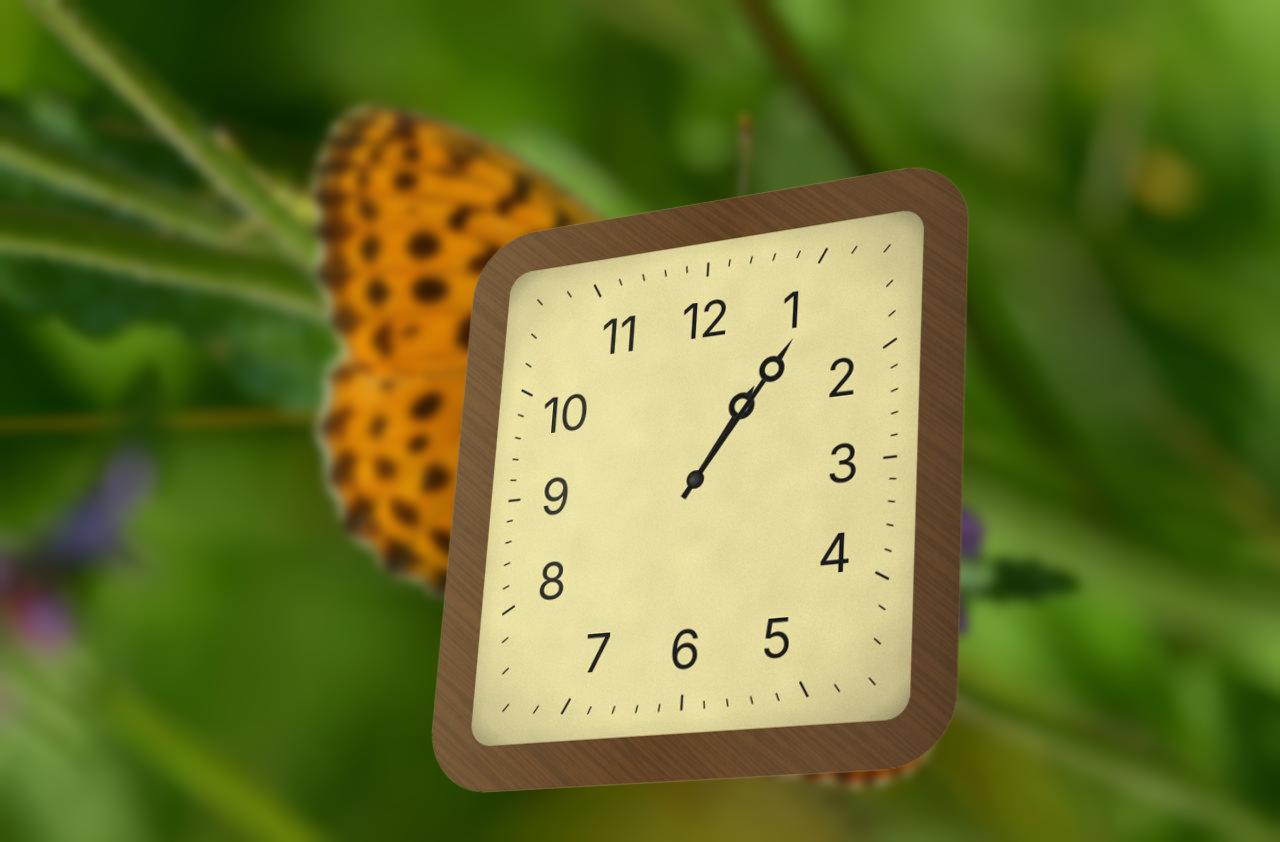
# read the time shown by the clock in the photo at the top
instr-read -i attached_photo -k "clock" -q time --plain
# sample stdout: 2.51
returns 1.06
